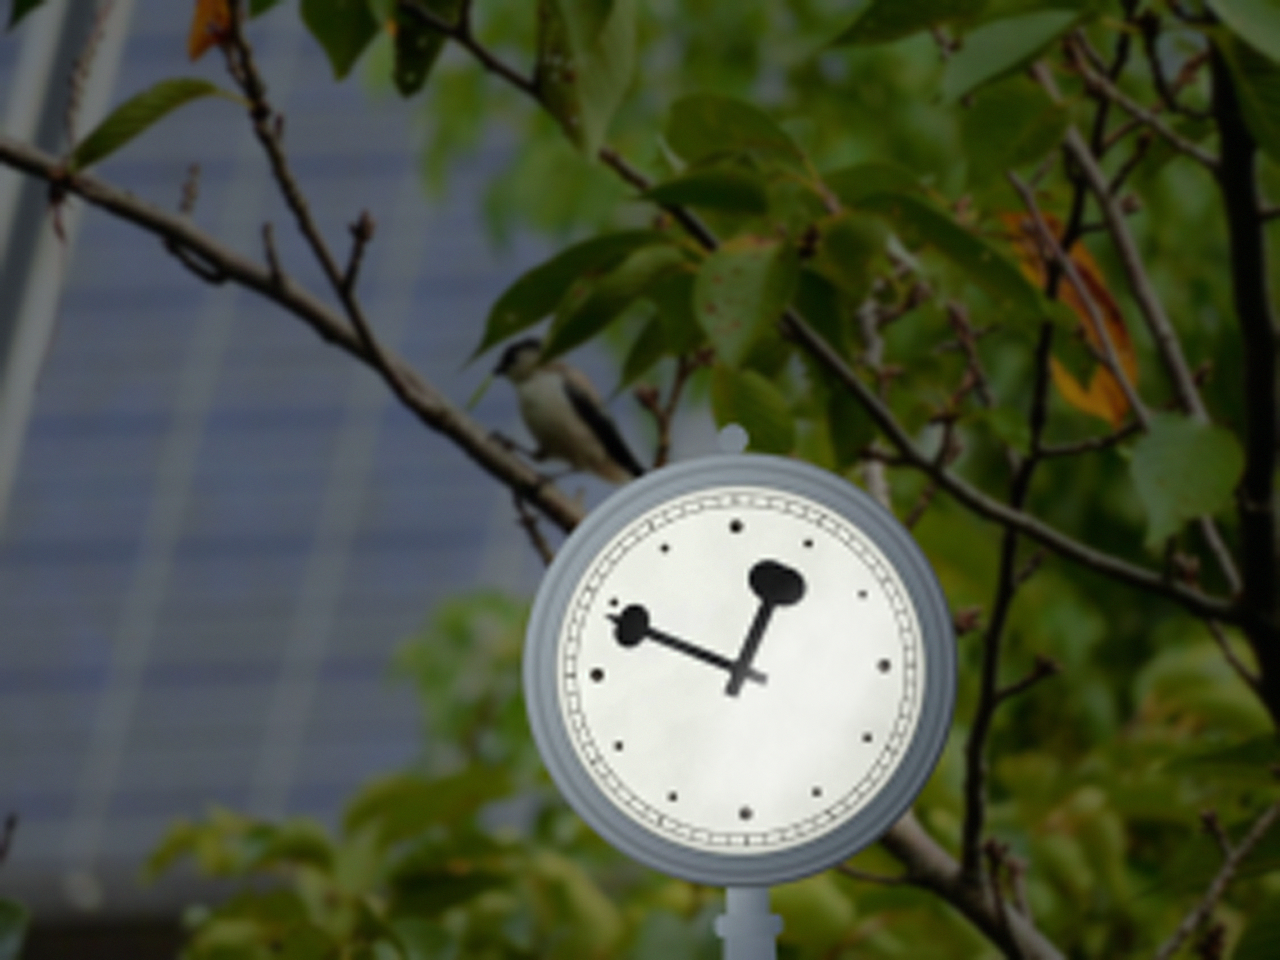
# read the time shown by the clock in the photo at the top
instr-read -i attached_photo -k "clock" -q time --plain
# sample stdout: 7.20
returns 12.49
